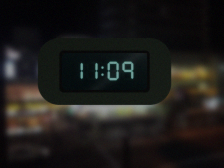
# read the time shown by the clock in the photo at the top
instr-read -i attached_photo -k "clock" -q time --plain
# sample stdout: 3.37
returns 11.09
